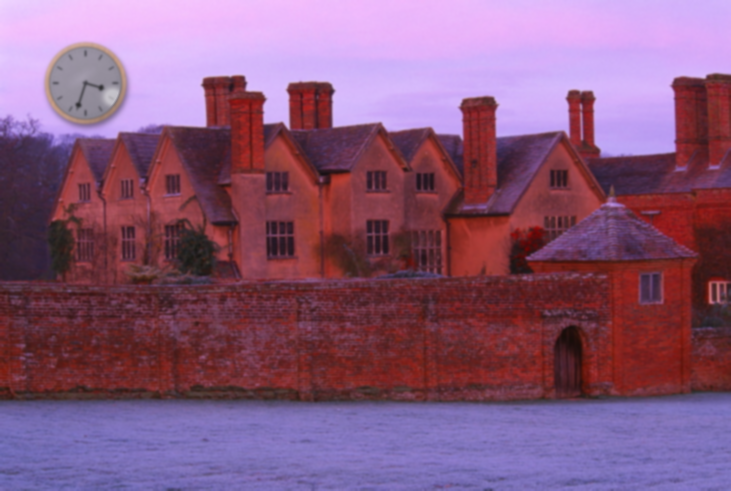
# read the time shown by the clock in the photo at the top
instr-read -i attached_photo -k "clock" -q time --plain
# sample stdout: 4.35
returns 3.33
